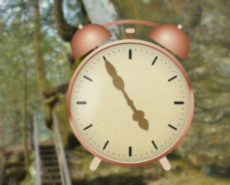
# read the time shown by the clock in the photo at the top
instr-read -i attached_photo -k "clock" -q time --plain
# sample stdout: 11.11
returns 4.55
